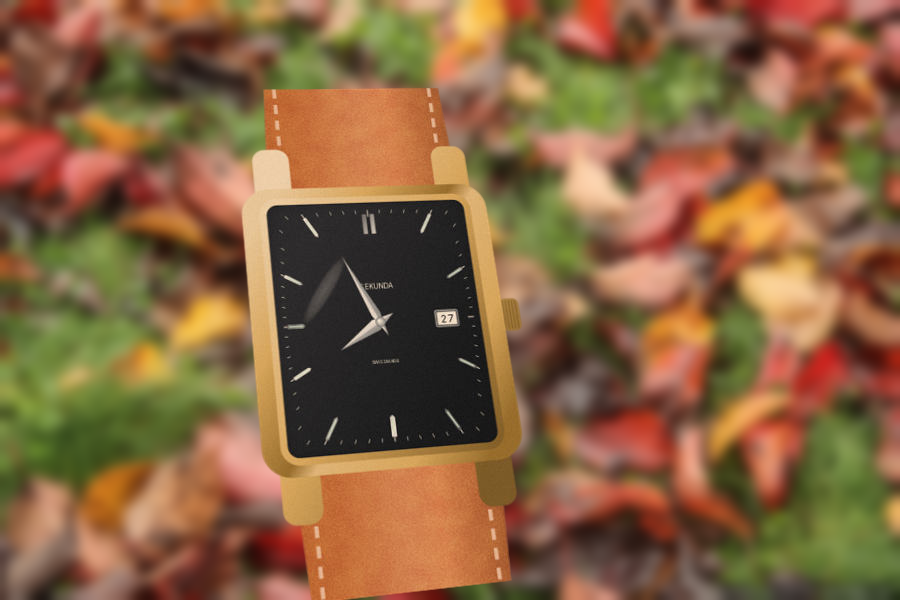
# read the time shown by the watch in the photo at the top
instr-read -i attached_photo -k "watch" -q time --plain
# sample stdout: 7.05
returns 7.56
